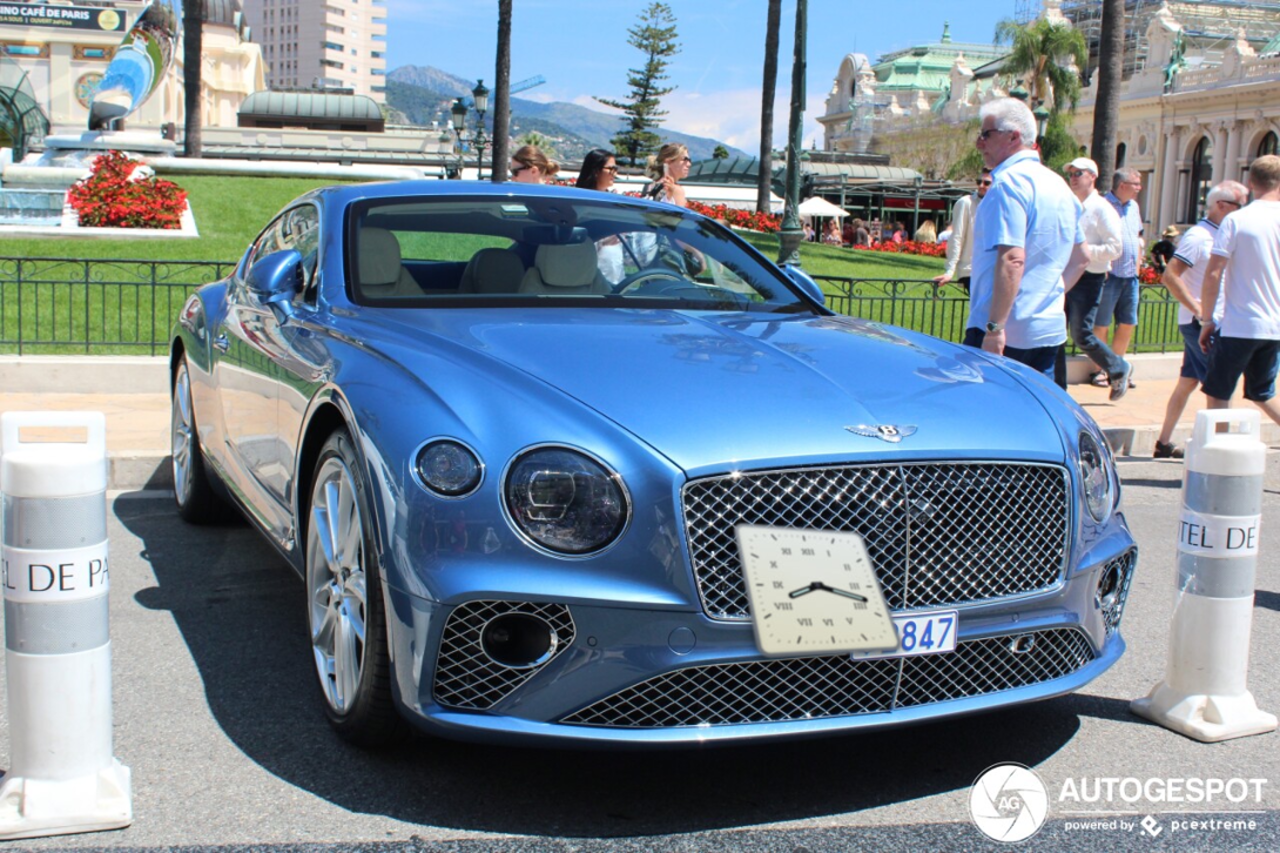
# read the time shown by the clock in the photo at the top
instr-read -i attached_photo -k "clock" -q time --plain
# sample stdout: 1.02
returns 8.18
